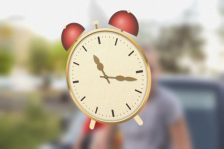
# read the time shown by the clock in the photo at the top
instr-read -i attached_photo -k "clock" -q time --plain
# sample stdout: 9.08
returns 11.17
